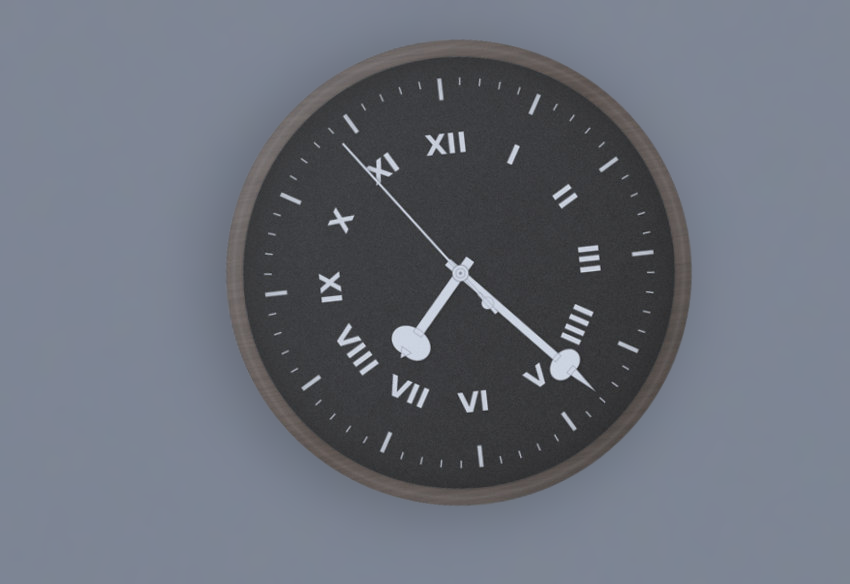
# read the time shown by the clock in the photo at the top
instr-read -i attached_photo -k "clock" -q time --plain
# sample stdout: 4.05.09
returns 7.22.54
